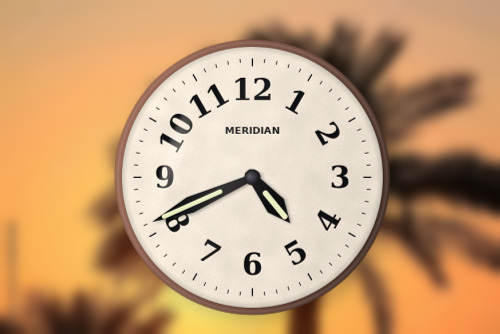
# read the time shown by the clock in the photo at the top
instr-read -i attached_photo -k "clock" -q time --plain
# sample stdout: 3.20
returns 4.41
